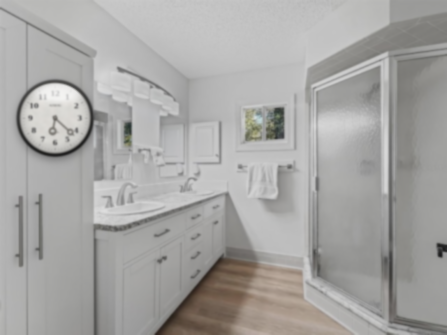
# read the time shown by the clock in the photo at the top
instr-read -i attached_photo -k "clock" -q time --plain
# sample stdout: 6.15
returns 6.22
